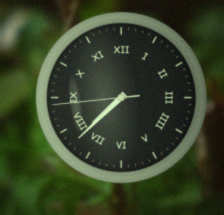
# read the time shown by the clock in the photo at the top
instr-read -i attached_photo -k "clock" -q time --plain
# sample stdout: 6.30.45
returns 7.37.44
